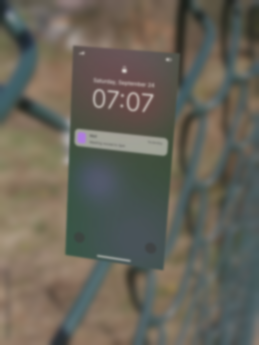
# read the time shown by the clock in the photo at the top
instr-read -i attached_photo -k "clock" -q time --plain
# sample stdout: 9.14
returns 7.07
